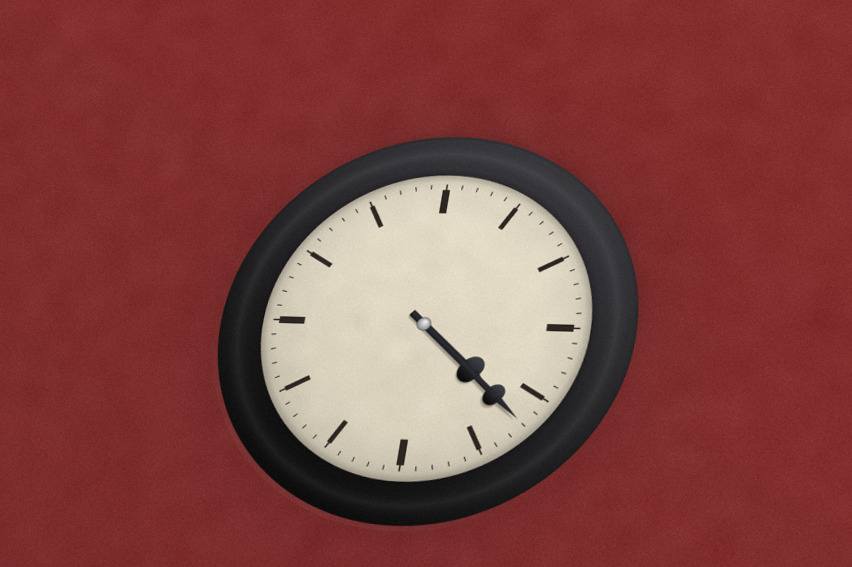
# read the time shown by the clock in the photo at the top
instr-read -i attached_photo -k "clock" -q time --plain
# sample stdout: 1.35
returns 4.22
